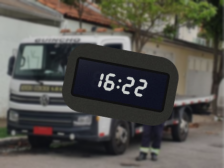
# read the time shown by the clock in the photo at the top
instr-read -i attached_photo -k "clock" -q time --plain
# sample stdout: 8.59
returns 16.22
